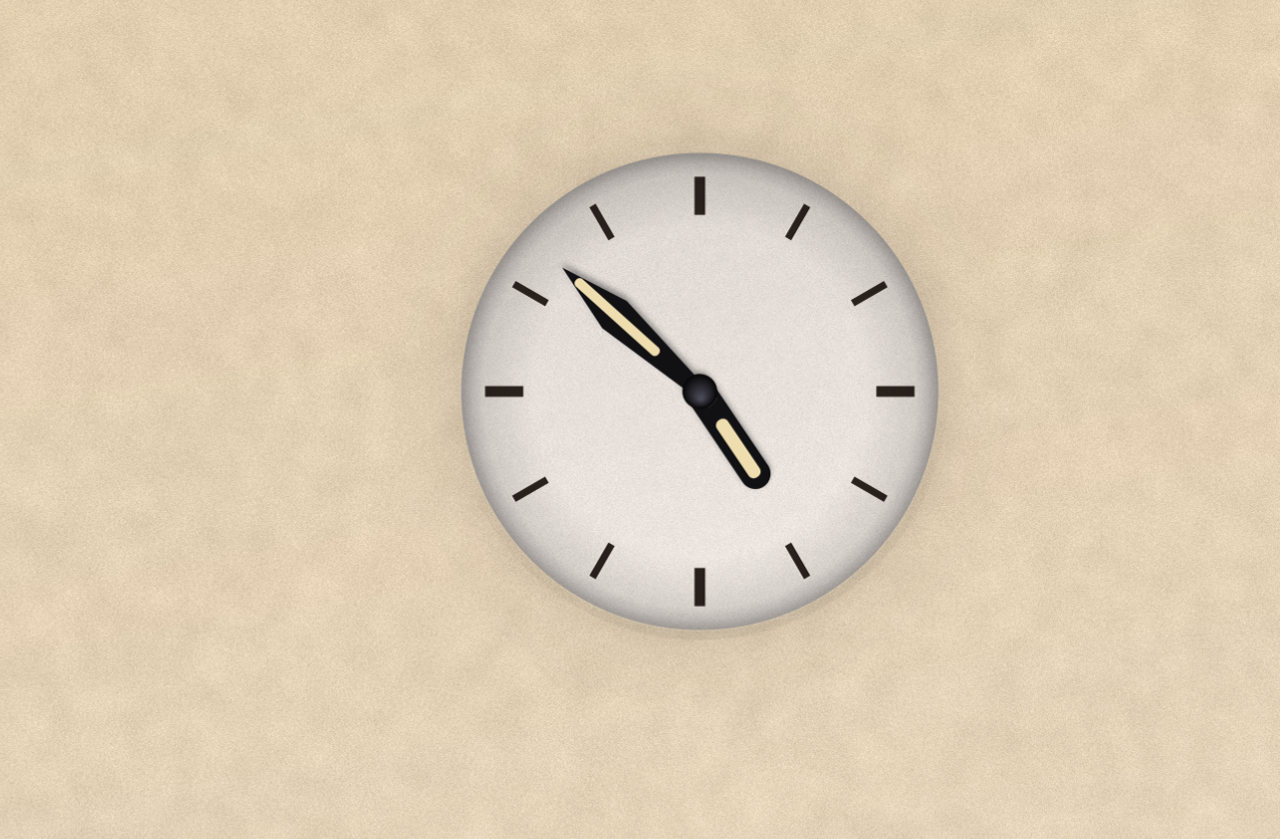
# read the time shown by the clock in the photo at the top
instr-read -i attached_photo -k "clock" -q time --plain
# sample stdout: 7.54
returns 4.52
